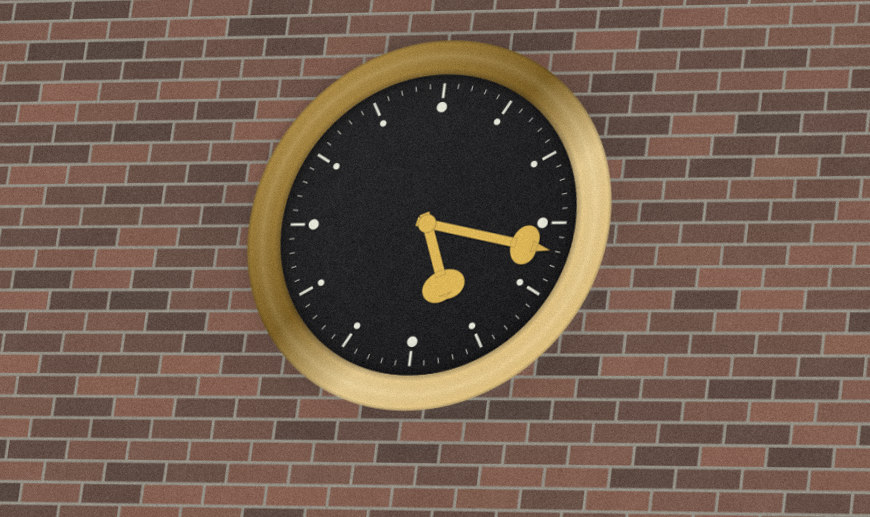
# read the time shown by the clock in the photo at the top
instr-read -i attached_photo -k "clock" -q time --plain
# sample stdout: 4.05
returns 5.17
